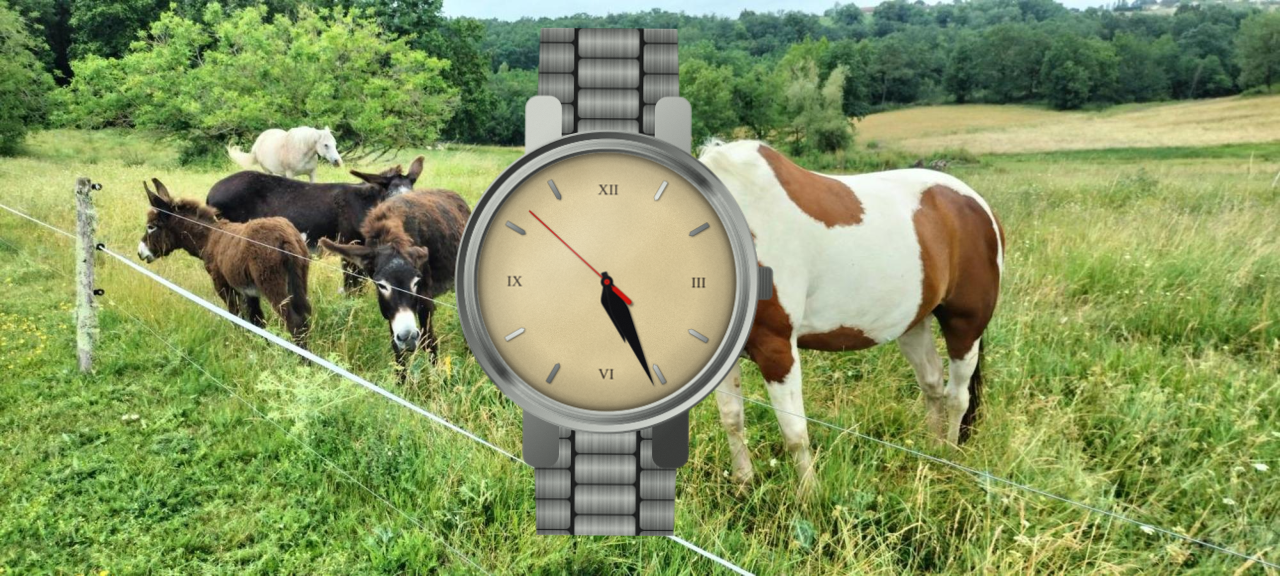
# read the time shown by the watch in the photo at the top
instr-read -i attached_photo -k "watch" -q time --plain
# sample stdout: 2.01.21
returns 5.25.52
